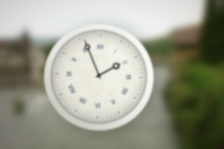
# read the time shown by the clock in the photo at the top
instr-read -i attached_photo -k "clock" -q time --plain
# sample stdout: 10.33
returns 1.56
